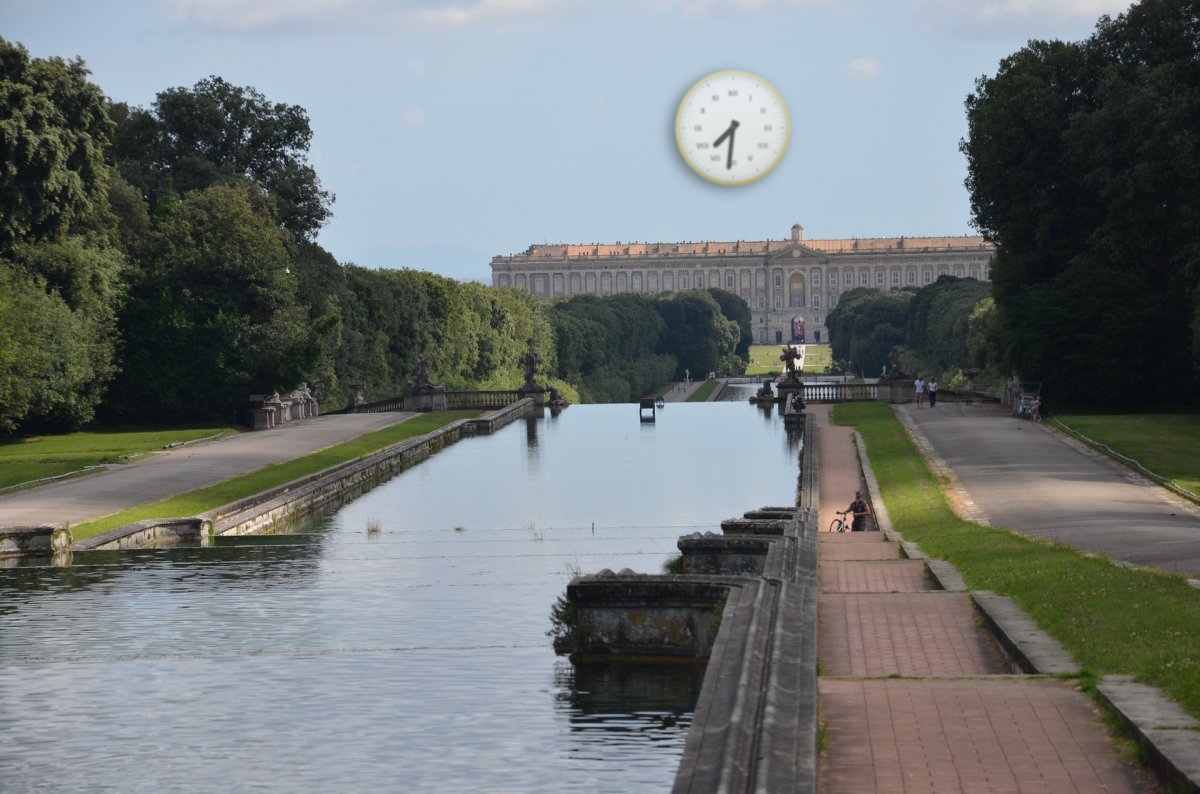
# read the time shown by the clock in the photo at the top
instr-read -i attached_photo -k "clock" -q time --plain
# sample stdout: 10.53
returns 7.31
